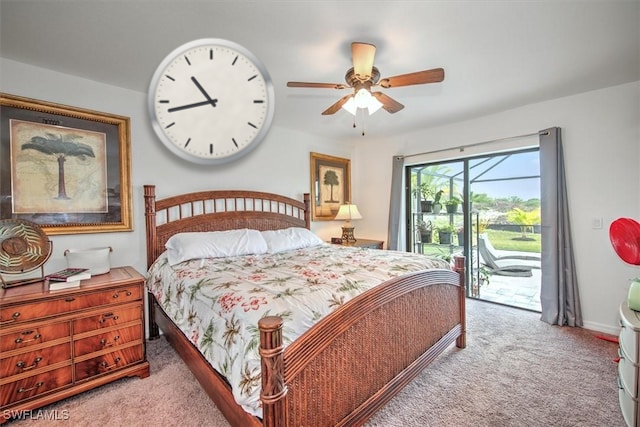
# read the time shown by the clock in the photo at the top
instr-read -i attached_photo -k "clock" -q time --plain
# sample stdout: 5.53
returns 10.43
